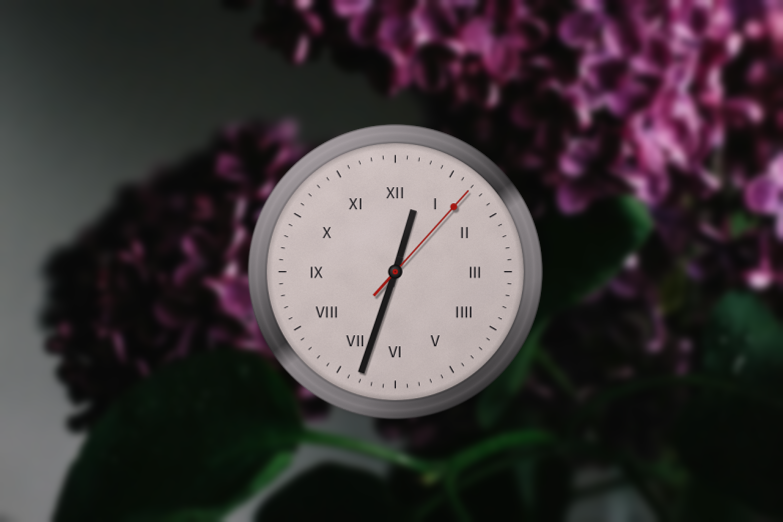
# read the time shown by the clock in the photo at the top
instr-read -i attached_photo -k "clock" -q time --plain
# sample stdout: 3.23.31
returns 12.33.07
